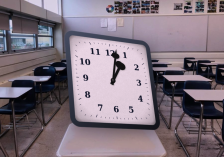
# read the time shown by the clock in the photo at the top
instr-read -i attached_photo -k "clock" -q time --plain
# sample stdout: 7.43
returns 1.02
